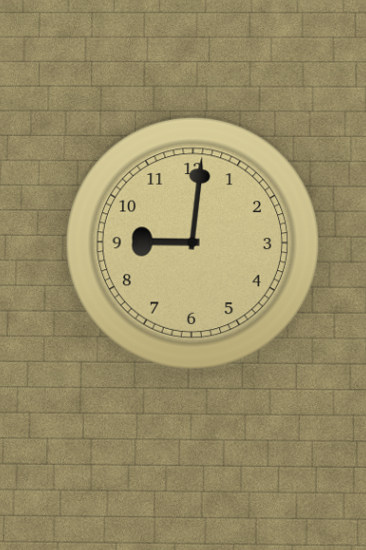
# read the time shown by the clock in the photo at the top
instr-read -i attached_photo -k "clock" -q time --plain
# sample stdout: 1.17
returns 9.01
